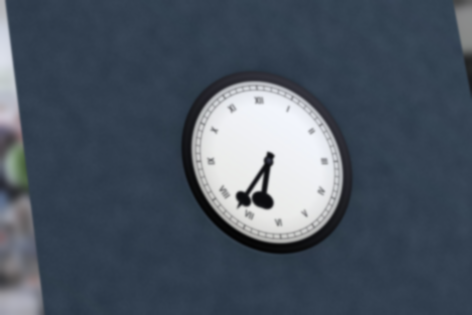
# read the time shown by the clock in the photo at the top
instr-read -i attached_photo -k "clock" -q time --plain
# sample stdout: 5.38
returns 6.37
